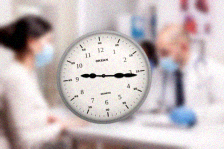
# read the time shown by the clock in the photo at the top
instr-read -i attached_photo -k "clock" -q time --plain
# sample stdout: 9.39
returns 9.16
